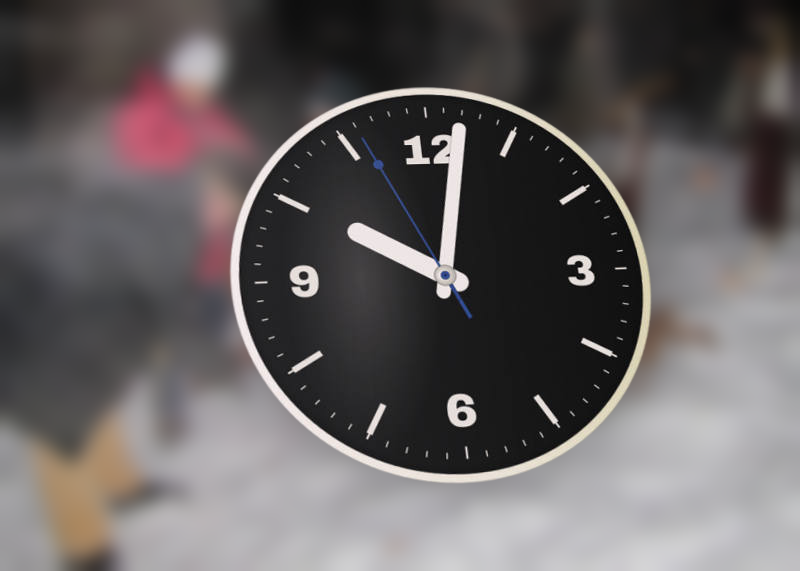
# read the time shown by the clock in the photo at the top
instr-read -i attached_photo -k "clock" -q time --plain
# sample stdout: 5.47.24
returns 10.01.56
